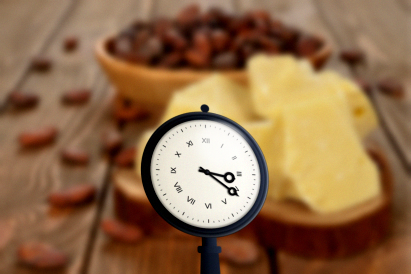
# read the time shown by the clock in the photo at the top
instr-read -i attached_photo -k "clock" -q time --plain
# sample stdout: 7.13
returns 3.21
